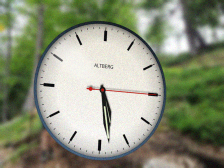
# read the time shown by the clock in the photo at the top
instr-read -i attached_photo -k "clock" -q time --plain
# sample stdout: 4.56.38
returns 5.28.15
